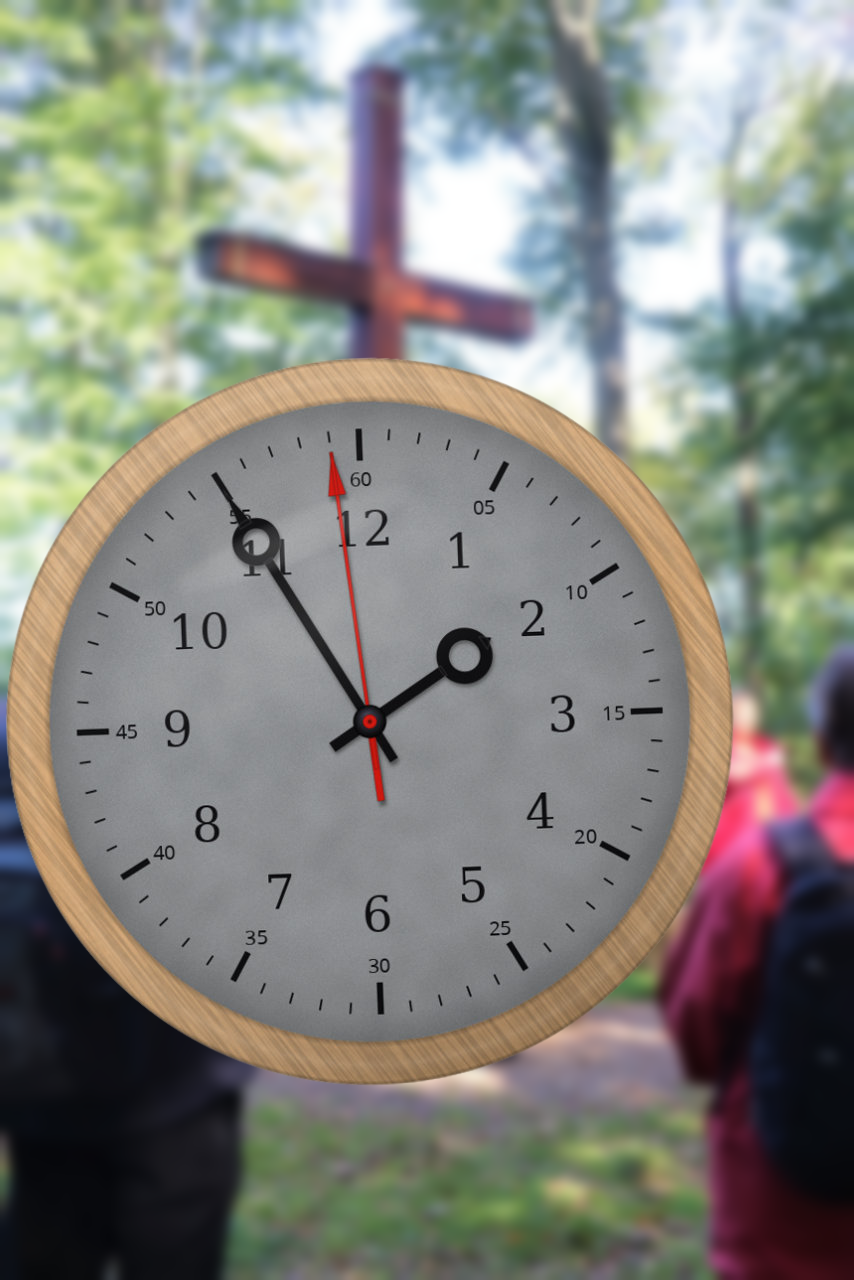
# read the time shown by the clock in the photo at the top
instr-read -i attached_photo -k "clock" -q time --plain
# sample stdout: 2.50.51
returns 1.54.59
